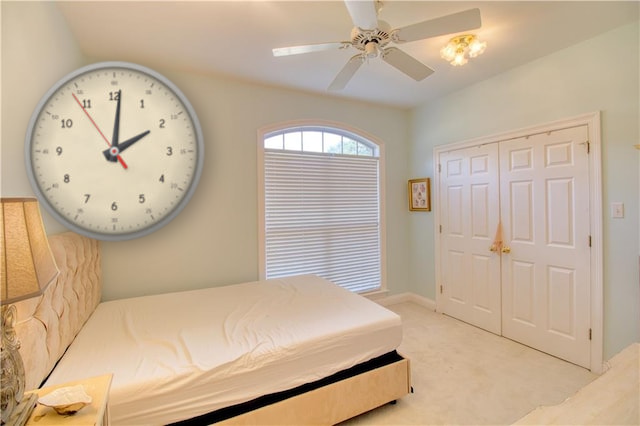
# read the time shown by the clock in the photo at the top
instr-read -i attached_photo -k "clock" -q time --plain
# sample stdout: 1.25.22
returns 2.00.54
